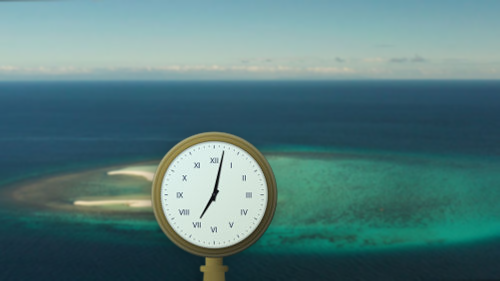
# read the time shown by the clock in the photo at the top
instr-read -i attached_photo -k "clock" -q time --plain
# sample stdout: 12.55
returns 7.02
